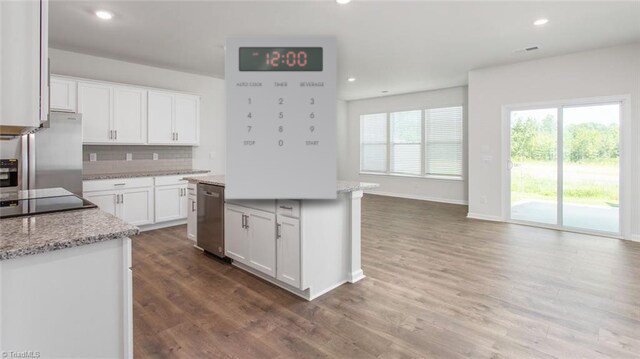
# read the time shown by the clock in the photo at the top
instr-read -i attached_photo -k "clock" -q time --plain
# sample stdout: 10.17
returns 12.00
